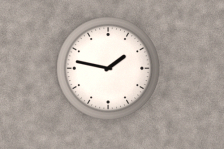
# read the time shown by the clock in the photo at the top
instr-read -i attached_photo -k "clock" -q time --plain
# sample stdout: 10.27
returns 1.47
